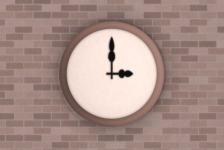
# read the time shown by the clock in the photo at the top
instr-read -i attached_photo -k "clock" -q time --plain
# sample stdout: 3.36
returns 3.00
